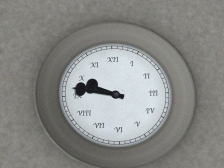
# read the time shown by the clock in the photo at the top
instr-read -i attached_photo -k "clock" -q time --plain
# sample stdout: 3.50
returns 9.47
